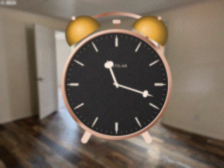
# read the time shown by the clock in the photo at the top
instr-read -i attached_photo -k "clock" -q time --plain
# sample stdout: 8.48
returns 11.18
